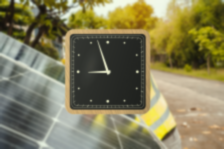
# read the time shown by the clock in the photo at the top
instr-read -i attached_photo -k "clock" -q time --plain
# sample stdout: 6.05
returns 8.57
